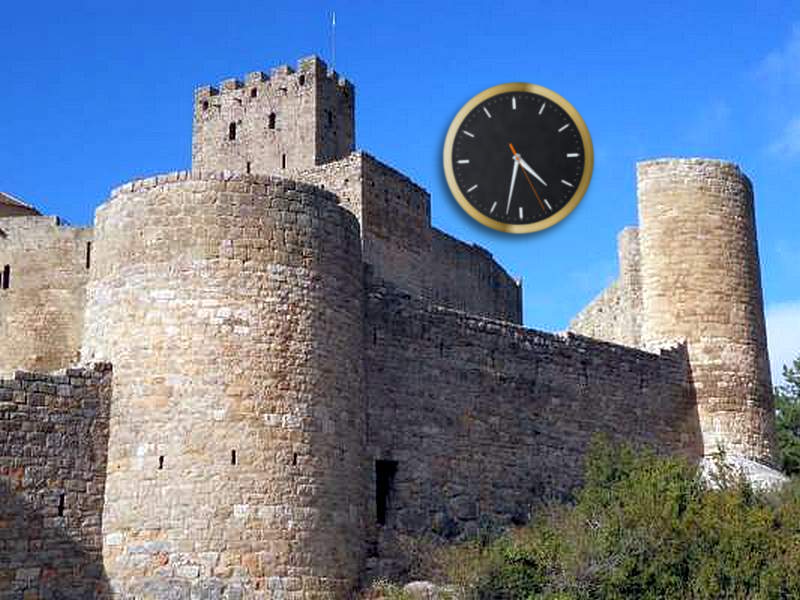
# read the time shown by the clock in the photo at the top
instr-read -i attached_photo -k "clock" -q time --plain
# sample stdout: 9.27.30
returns 4.32.26
